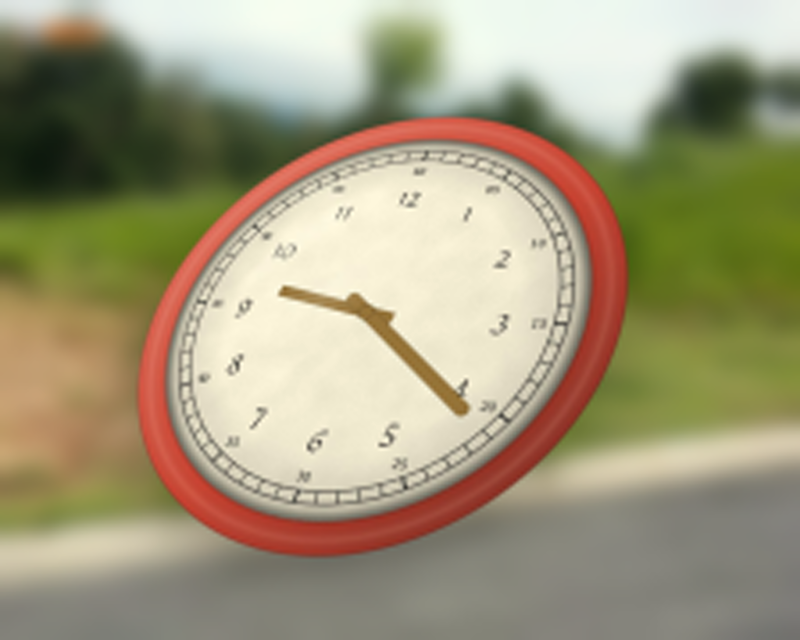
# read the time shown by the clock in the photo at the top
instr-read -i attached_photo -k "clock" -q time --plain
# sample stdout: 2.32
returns 9.21
